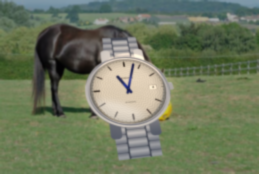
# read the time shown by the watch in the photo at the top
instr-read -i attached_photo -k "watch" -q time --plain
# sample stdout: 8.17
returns 11.03
